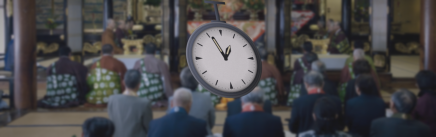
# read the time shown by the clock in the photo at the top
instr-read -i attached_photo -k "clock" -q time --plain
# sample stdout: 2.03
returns 12.56
